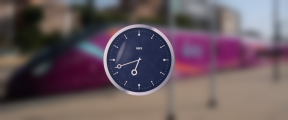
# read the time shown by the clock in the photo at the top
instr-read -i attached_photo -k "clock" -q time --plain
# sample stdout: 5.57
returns 6.42
